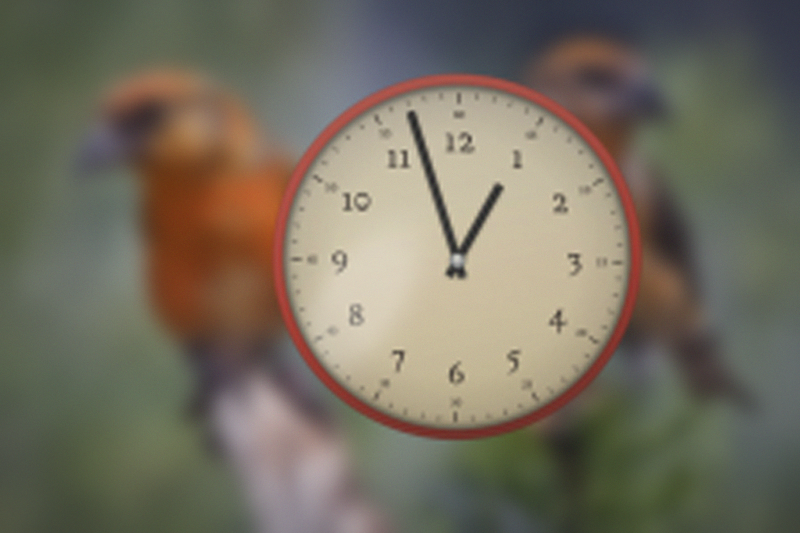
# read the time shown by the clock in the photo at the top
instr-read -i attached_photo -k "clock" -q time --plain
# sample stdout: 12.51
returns 12.57
